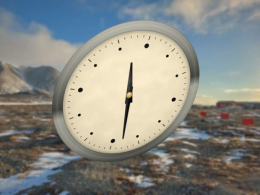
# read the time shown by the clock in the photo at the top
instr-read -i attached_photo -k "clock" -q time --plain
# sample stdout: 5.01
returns 11.28
